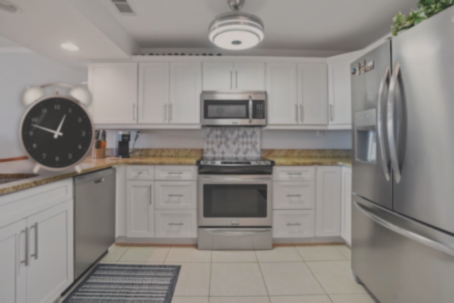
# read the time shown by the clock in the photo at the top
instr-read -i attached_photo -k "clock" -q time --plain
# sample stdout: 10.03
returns 12.48
